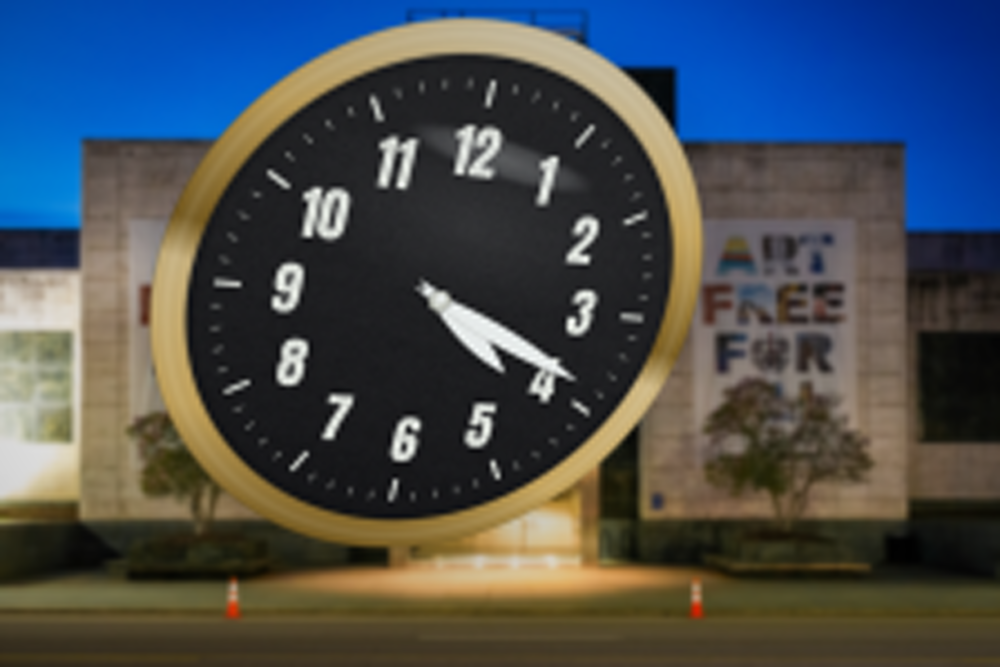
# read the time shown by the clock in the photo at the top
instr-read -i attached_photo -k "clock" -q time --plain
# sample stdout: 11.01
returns 4.19
